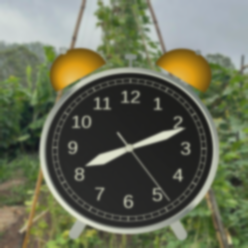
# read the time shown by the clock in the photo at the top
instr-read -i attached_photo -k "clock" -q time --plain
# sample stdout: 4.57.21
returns 8.11.24
